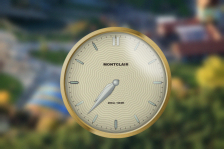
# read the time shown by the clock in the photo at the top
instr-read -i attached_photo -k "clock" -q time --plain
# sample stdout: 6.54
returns 7.37
